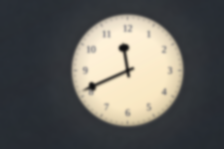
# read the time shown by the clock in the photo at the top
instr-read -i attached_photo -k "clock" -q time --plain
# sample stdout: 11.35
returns 11.41
